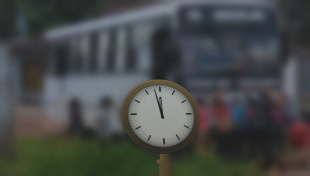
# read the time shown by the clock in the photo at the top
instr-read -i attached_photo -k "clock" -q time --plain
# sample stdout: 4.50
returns 11.58
